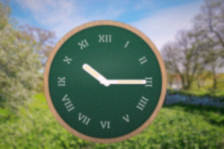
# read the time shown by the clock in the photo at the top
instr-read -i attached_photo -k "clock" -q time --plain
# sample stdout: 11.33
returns 10.15
